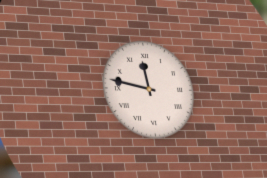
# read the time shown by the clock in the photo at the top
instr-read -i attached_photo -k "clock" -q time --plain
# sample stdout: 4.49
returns 11.47
